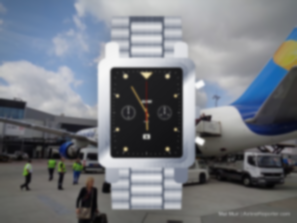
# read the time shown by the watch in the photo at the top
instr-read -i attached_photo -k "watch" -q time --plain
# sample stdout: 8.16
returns 5.55
